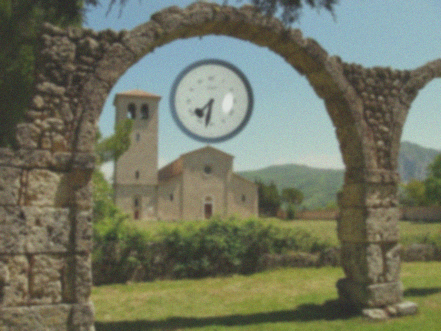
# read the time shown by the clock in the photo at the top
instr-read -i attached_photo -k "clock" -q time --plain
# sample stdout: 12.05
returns 7.32
